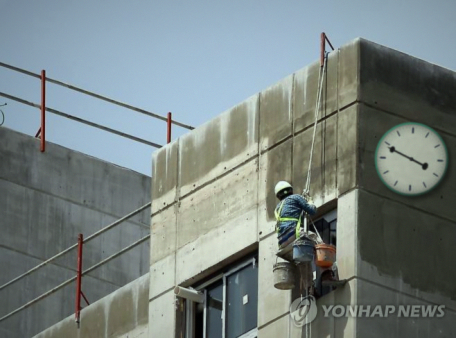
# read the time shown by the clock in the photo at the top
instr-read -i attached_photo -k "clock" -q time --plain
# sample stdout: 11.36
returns 3.49
